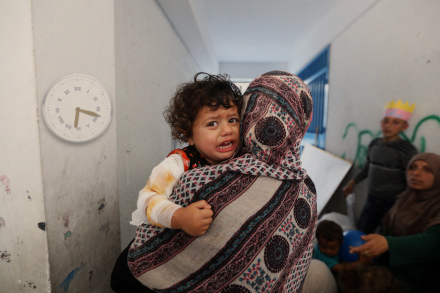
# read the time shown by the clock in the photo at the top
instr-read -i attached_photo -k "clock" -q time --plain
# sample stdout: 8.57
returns 6.18
